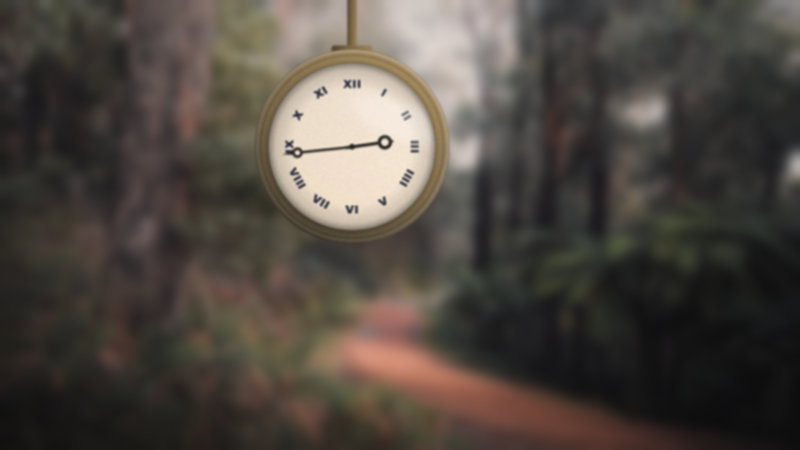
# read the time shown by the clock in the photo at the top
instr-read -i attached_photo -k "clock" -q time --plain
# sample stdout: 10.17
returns 2.44
